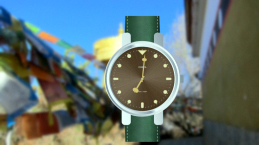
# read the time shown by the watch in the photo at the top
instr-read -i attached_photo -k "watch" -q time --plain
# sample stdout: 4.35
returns 7.01
